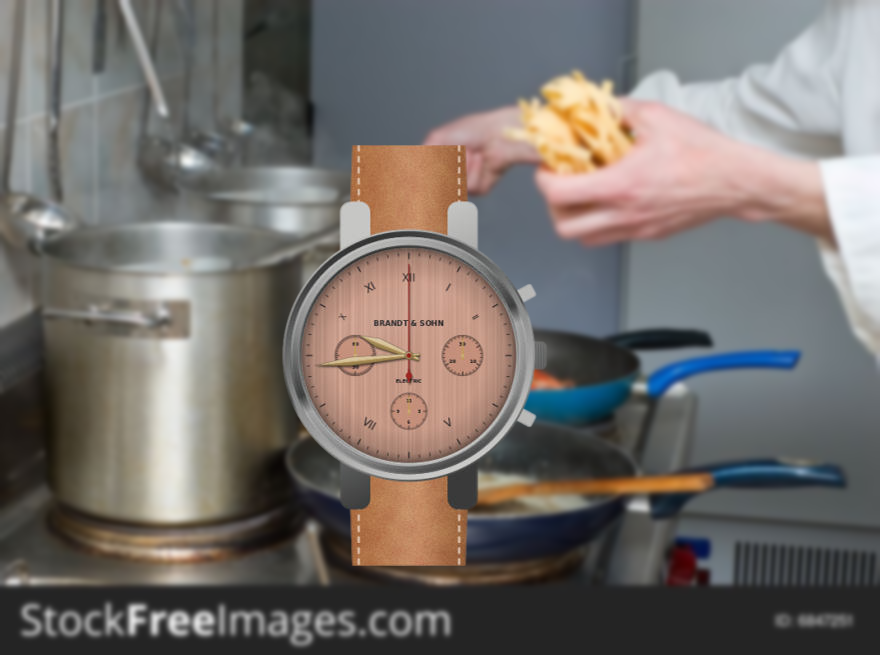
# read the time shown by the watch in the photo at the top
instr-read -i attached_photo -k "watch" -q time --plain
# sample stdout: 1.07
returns 9.44
